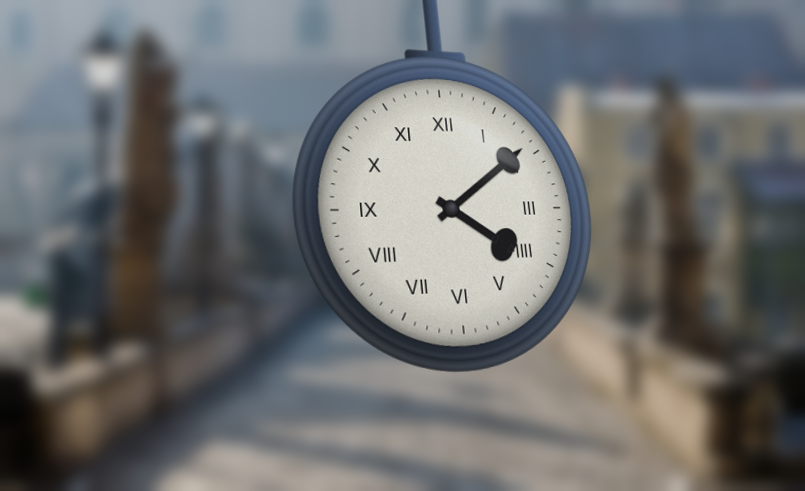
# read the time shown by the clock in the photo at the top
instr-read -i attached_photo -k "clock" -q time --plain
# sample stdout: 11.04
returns 4.09
